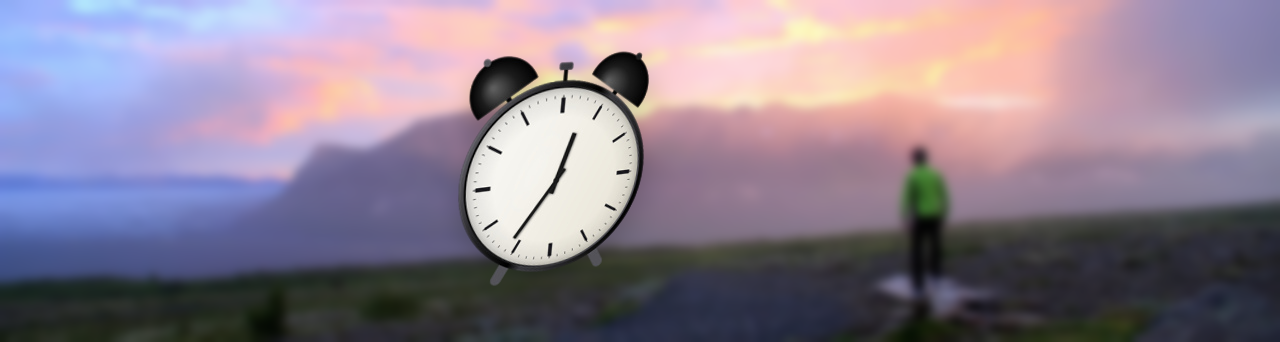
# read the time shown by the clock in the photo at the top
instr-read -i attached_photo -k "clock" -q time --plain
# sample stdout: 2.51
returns 12.36
